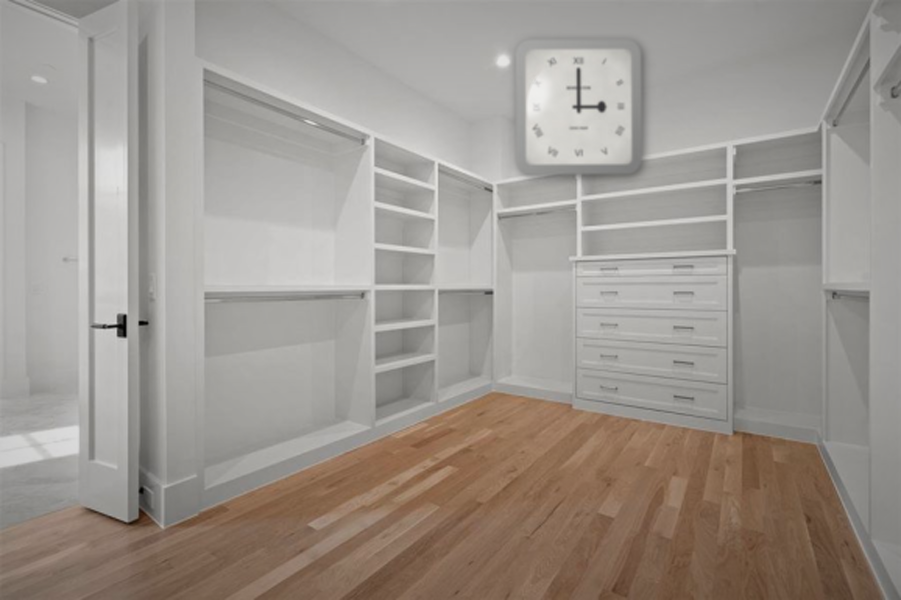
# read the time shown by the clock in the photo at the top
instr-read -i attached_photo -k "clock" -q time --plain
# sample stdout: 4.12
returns 3.00
